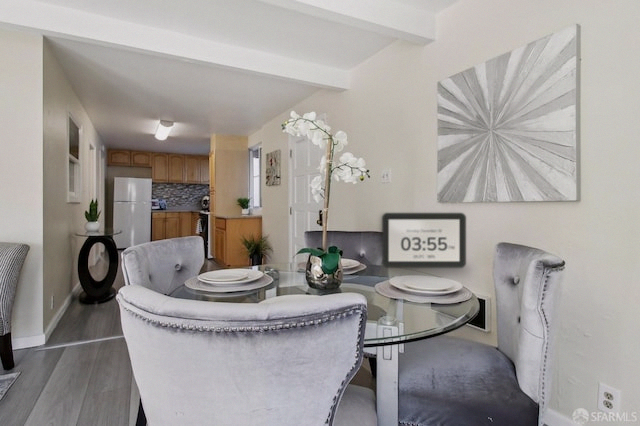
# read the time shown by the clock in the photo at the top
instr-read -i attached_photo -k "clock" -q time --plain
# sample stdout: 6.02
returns 3.55
